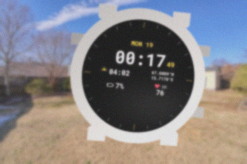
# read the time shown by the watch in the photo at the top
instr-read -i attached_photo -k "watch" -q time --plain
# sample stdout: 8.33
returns 0.17
